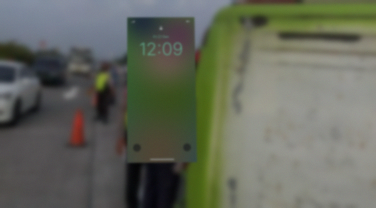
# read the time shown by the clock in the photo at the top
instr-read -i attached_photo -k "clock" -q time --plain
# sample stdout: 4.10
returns 12.09
